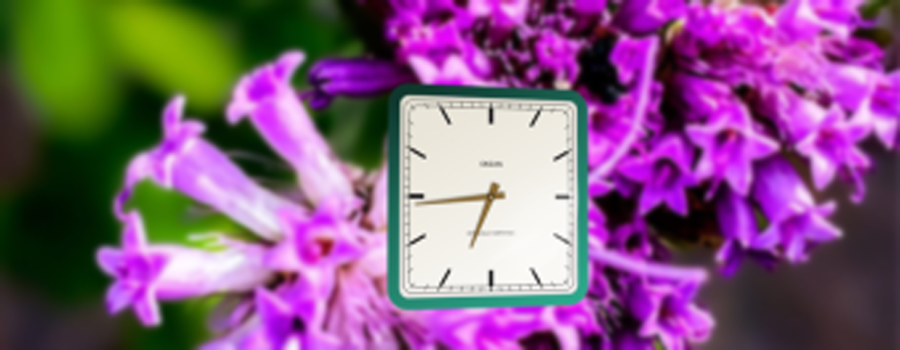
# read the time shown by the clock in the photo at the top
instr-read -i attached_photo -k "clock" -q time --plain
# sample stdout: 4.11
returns 6.44
